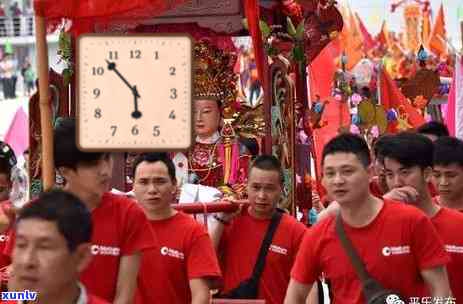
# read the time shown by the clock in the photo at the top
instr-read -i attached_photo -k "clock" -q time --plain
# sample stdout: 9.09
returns 5.53
